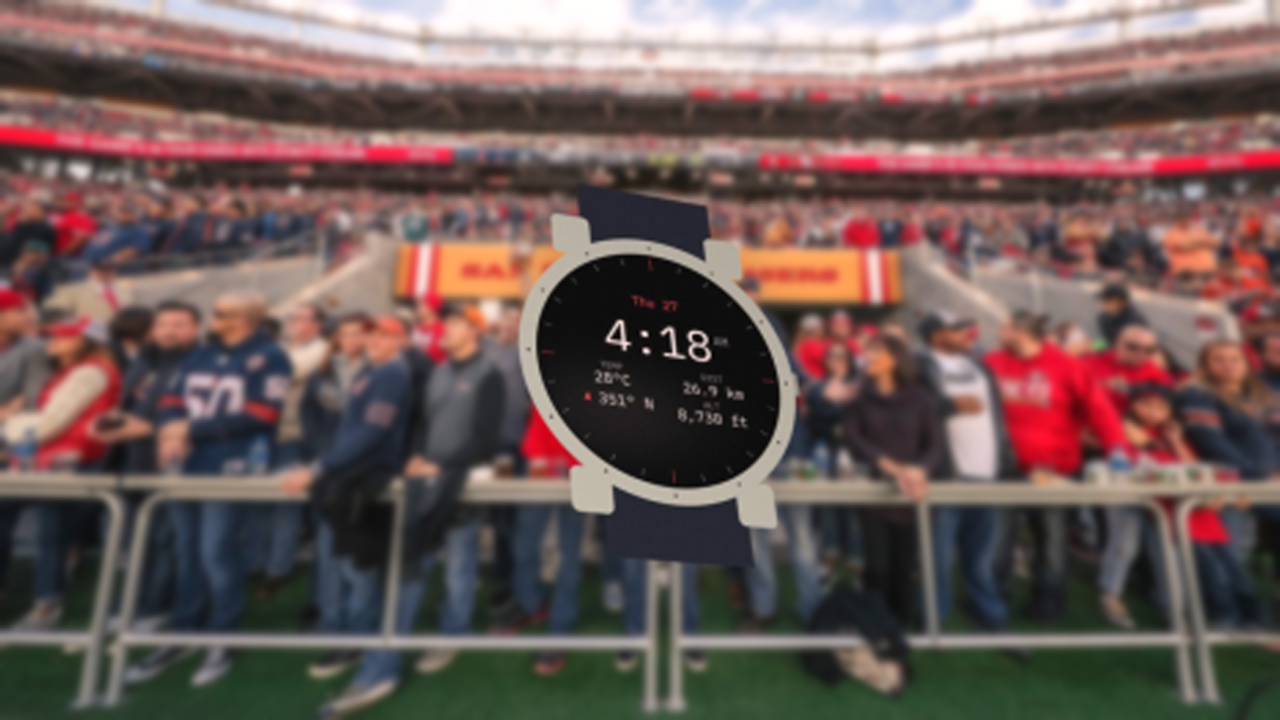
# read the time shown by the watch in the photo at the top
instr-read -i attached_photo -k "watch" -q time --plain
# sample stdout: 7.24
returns 4.18
